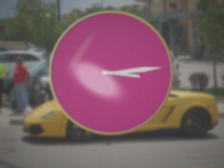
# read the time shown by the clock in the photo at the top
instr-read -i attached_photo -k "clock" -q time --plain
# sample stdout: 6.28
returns 3.14
